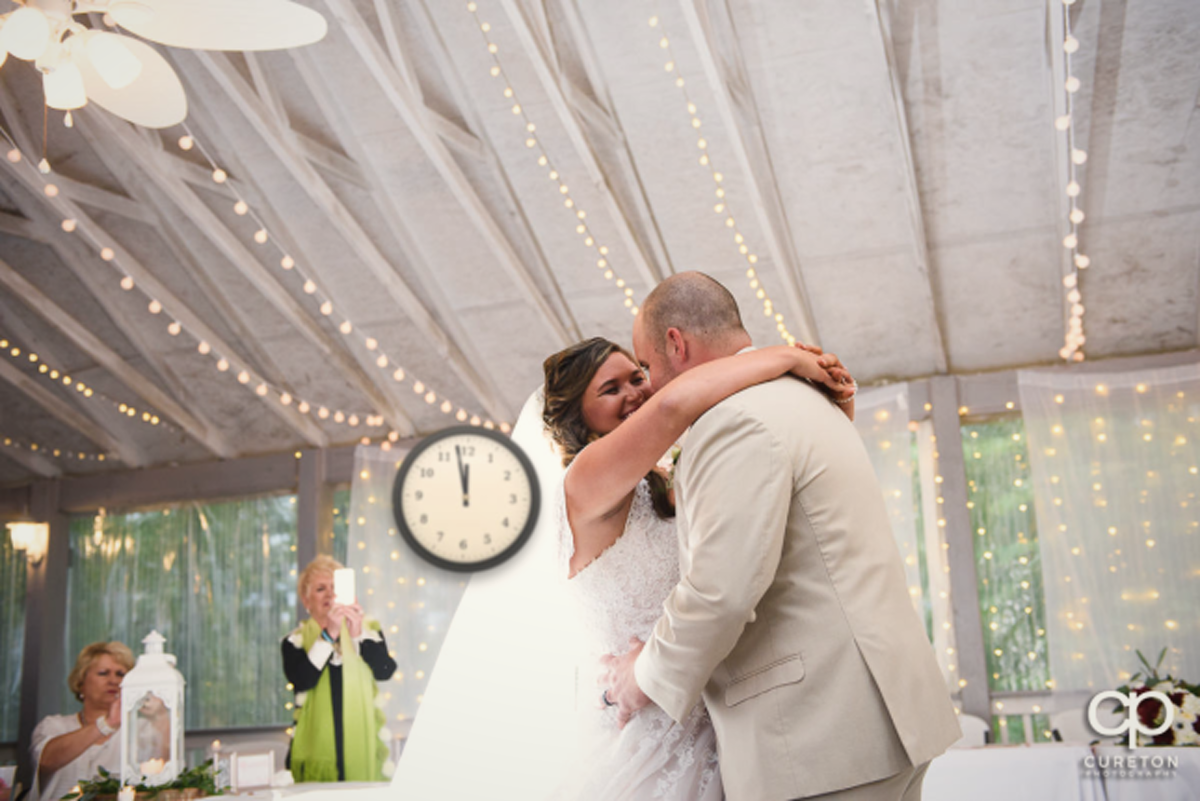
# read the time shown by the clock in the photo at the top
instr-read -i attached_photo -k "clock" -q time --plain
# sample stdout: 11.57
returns 11.58
